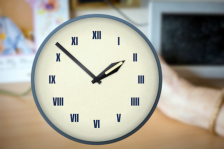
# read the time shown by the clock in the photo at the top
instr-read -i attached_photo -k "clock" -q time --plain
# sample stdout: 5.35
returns 1.52
